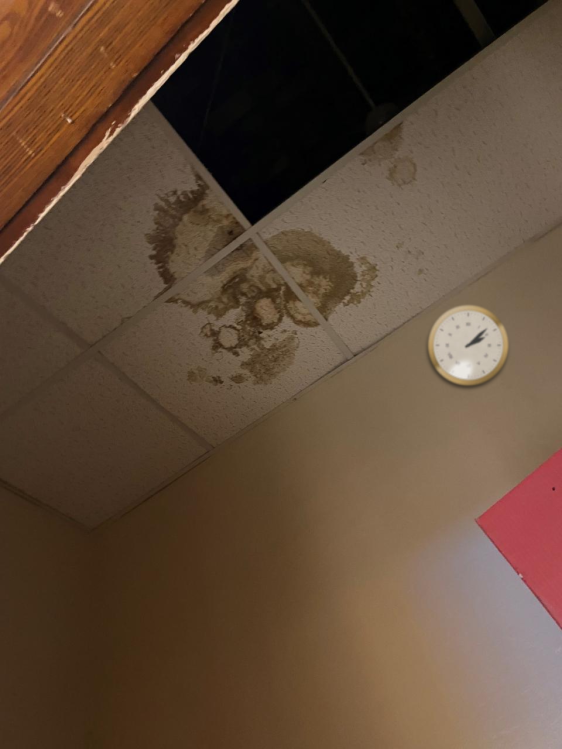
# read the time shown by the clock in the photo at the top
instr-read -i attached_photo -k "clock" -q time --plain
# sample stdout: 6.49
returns 2.08
